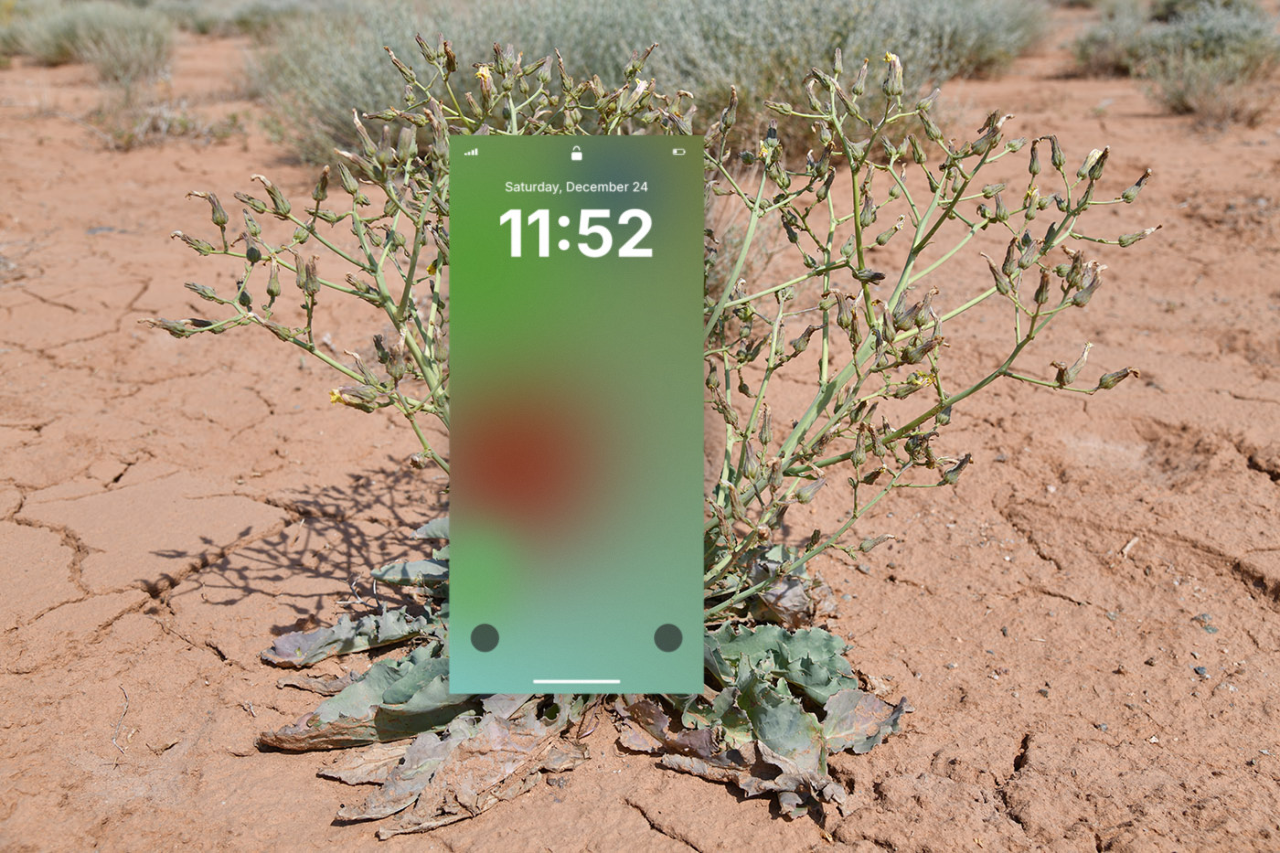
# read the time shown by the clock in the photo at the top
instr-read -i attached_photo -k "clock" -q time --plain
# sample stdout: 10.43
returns 11.52
